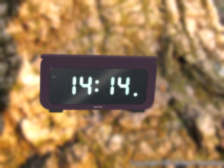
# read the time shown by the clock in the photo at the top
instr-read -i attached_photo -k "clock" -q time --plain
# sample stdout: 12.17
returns 14.14
